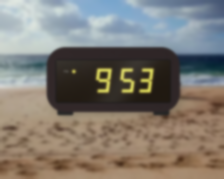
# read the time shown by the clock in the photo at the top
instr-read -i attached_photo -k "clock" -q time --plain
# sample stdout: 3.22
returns 9.53
